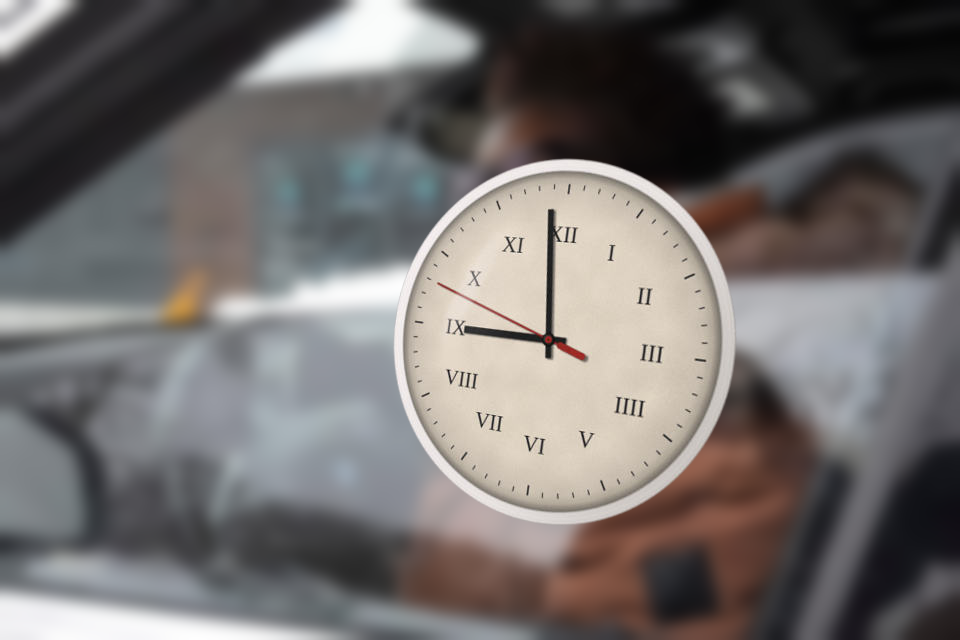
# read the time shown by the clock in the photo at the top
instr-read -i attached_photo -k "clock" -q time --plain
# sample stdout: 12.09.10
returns 8.58.48
